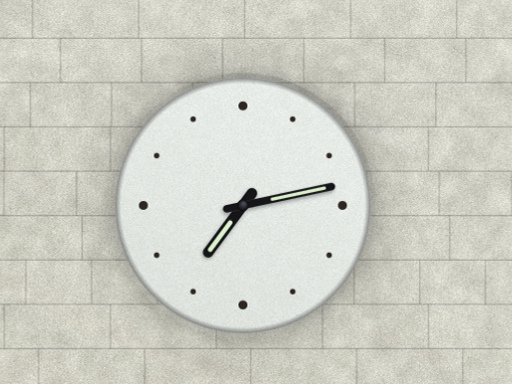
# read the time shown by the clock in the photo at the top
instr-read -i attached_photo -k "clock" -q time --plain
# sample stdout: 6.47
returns 7.13
